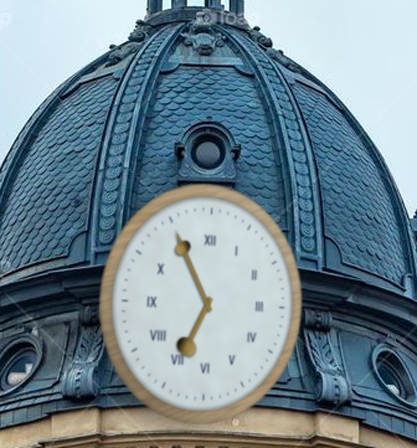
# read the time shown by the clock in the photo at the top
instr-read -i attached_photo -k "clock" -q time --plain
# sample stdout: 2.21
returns 6.55
